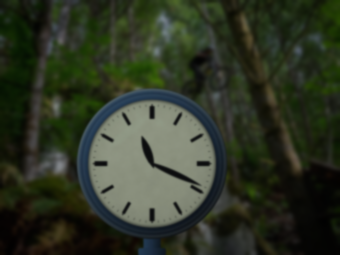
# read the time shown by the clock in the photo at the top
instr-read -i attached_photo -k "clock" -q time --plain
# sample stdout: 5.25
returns 11.19
